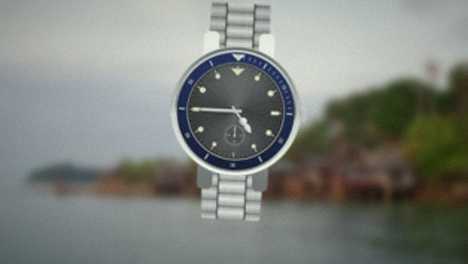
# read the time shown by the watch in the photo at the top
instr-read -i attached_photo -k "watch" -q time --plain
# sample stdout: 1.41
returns 4.45
